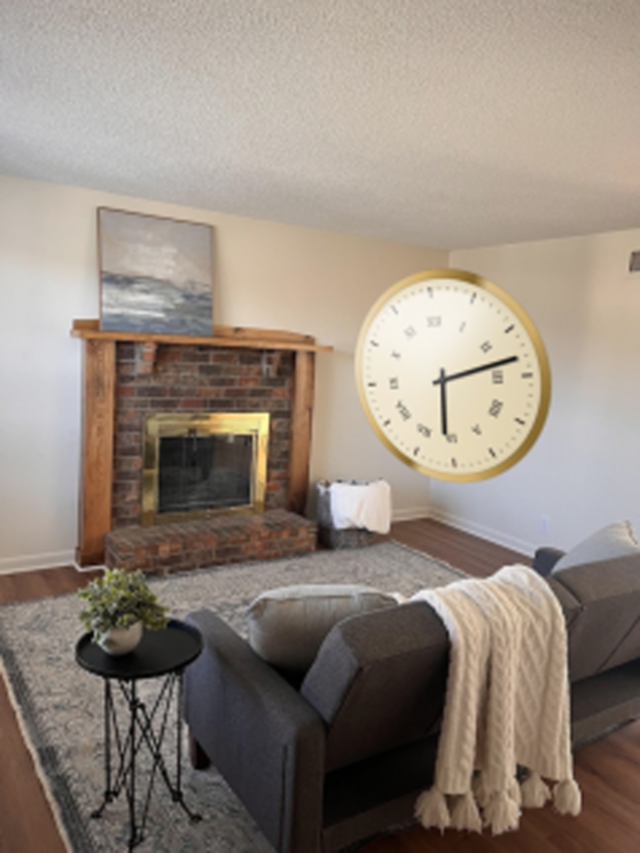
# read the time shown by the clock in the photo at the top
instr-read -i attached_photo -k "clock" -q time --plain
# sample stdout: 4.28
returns 6.13
